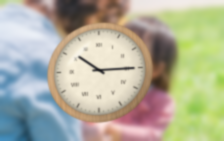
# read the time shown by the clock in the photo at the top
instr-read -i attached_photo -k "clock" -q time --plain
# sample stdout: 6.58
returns 10.15
